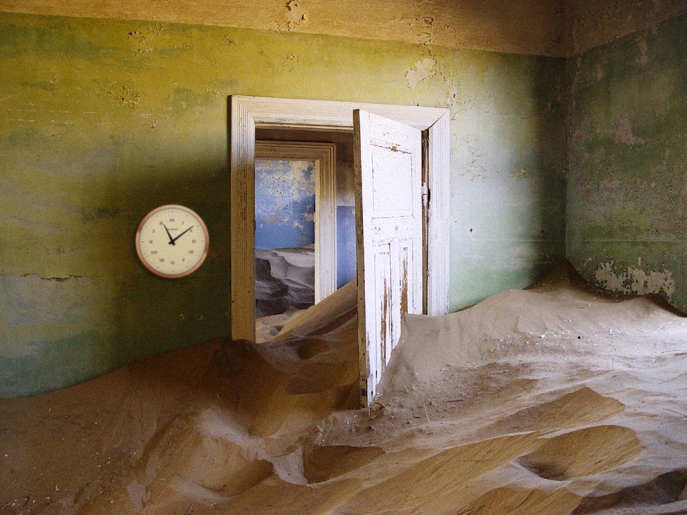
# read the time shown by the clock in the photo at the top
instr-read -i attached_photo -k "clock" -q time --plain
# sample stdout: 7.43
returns 11.09
